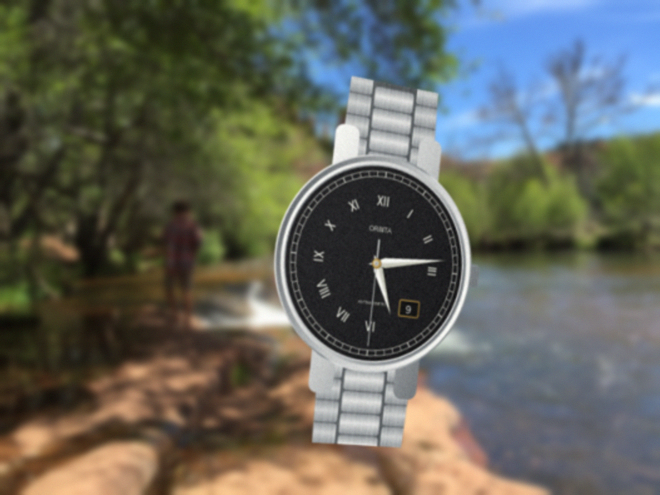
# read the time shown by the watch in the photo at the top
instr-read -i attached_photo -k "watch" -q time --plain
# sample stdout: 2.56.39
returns 5.13.30
